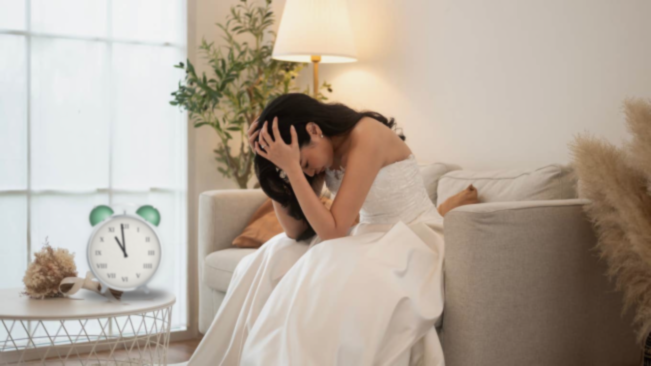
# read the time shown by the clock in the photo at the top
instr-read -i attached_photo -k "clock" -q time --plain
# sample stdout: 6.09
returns 10.59
